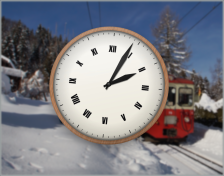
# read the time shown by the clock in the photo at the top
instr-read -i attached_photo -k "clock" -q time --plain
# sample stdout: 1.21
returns 2.04
